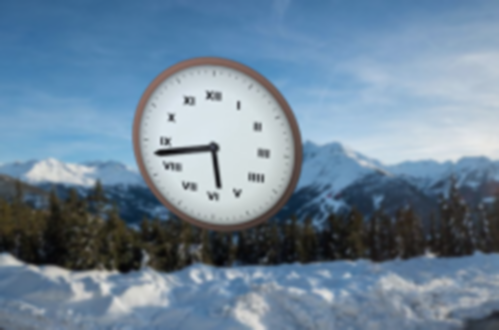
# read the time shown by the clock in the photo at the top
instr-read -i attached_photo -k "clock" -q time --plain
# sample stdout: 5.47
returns 5.43
